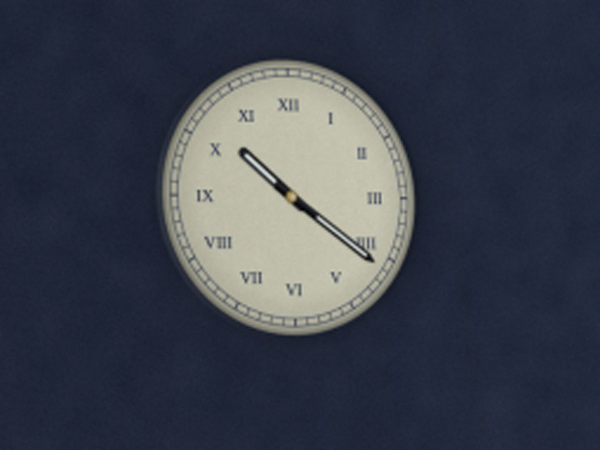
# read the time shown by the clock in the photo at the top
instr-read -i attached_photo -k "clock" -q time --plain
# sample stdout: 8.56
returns 10.21
